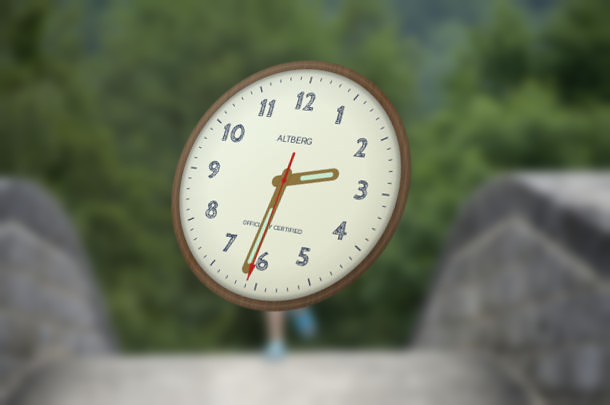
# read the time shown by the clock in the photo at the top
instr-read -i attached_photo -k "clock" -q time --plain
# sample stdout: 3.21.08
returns 2.31.31
